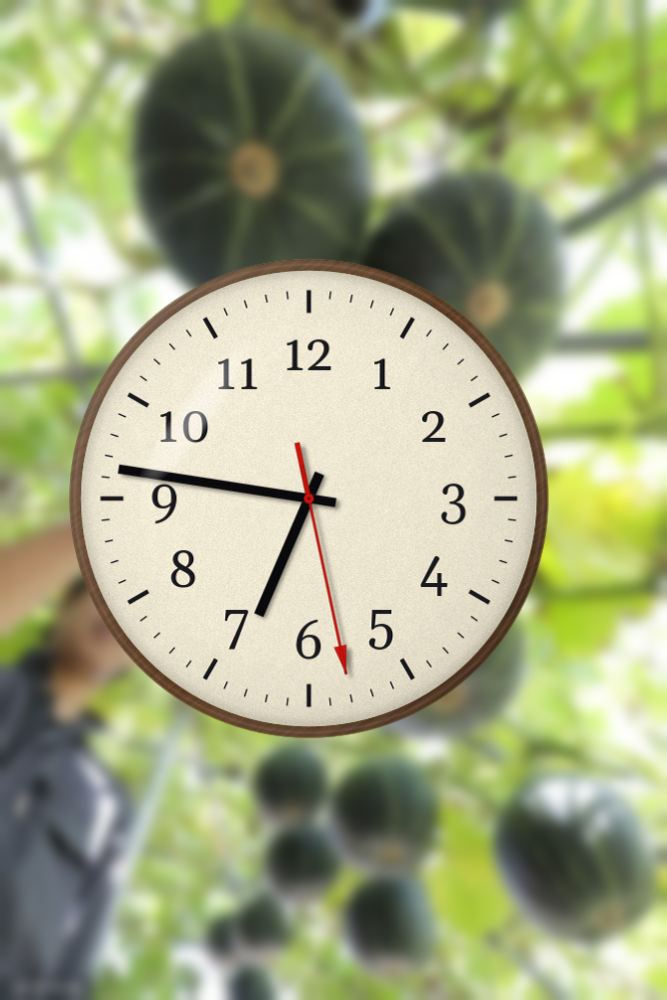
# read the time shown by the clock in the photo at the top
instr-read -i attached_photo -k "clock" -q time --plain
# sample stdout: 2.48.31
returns 6.46.28
